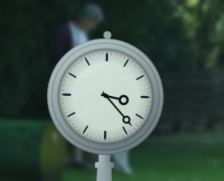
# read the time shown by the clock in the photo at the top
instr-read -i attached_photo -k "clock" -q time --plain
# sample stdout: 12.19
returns 3.23
